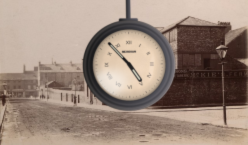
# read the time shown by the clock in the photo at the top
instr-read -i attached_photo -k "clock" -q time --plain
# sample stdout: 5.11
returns 4.53
